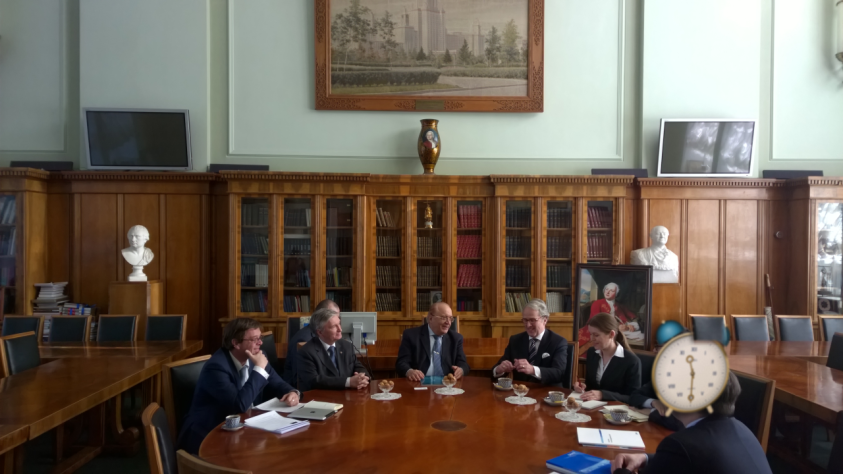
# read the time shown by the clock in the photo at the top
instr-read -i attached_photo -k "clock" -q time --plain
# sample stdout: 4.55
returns 11.30
